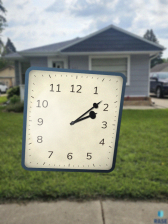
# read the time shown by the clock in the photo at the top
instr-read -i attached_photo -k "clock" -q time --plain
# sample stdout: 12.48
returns 2.08
